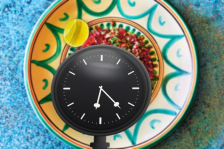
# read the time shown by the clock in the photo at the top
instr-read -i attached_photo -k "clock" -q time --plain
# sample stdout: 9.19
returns 6.23
